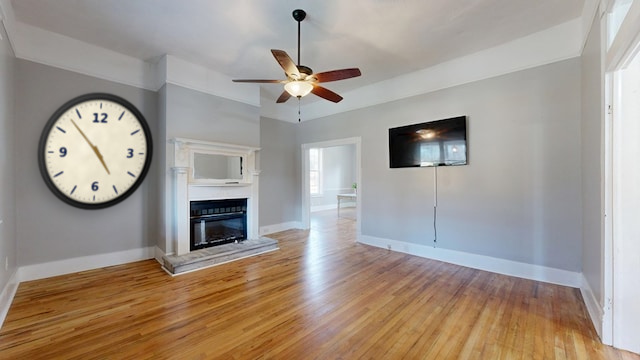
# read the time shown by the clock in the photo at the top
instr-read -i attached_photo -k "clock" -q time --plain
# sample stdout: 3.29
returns 4.53
